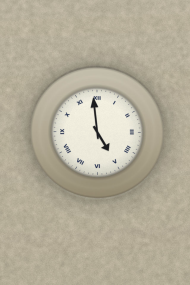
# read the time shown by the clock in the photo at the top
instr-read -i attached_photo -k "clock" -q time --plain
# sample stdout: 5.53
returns 4.59
